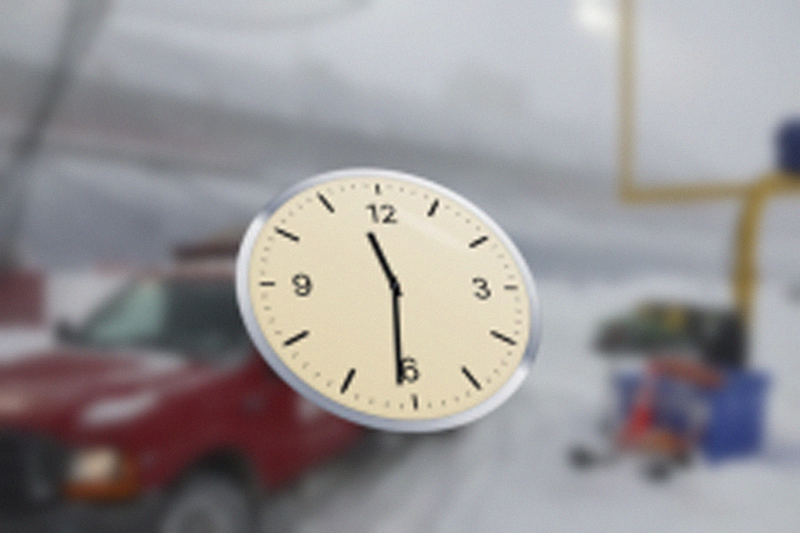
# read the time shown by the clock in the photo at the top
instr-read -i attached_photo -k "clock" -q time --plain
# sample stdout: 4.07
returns 11.31
